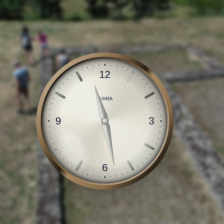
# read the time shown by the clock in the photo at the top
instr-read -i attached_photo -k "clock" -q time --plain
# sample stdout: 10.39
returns 11.28
